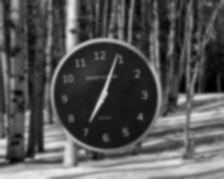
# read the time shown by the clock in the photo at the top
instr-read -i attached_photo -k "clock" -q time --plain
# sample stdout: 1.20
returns 7.04
